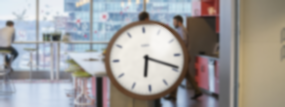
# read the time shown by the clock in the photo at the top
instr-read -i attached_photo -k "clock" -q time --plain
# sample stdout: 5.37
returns 6.19
